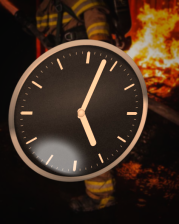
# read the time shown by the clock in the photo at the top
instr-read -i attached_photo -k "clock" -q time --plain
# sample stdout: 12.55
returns 5.03
